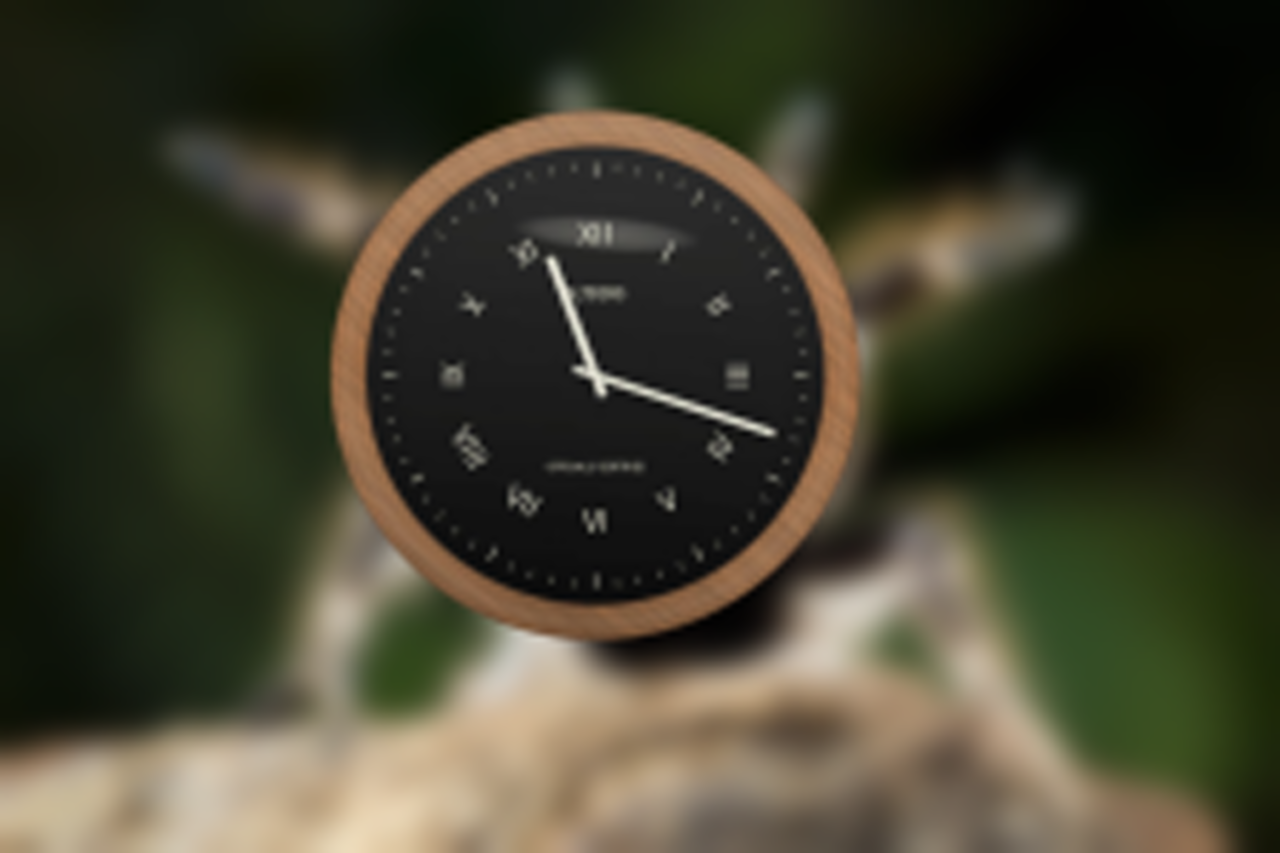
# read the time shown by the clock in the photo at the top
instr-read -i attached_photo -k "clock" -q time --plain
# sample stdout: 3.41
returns 11.18
